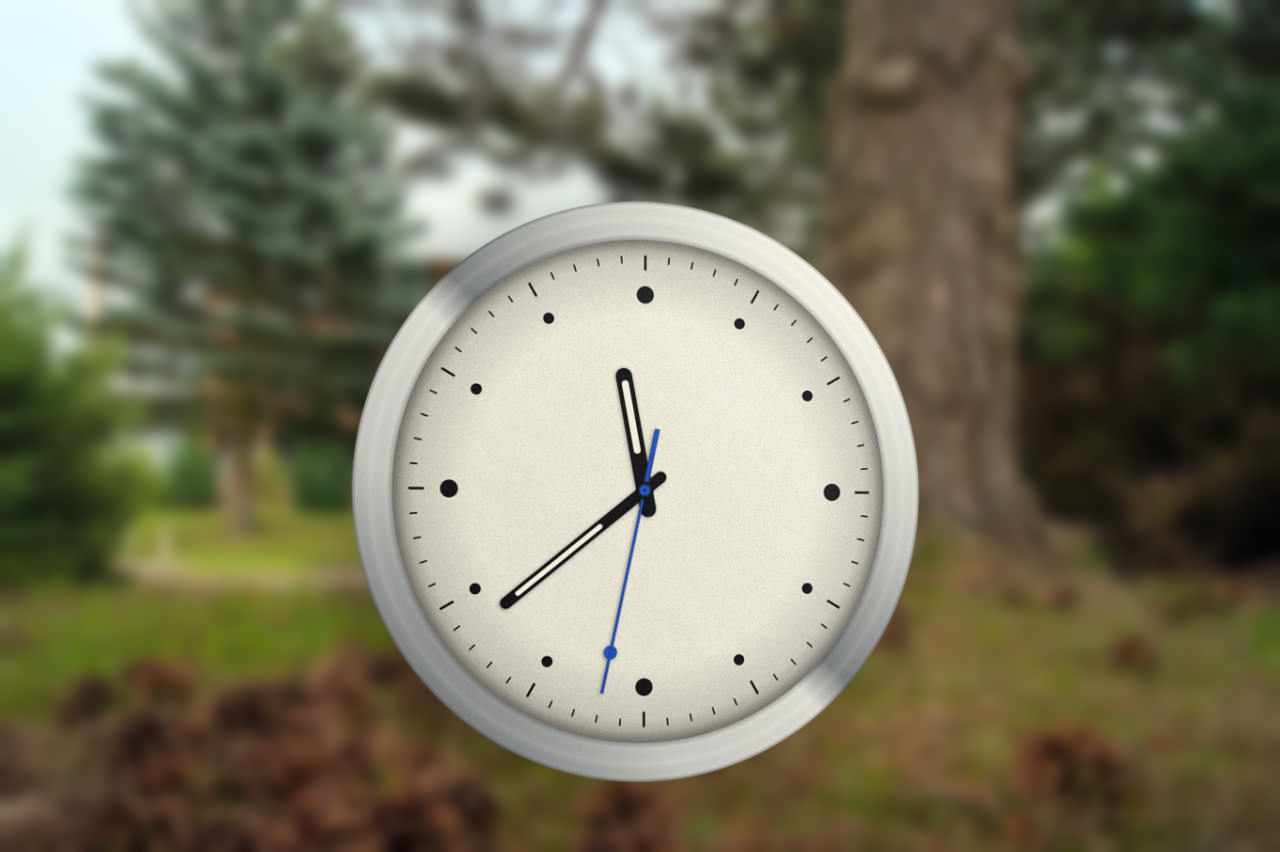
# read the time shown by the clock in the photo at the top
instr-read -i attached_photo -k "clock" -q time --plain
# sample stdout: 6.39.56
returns 11.38.32
